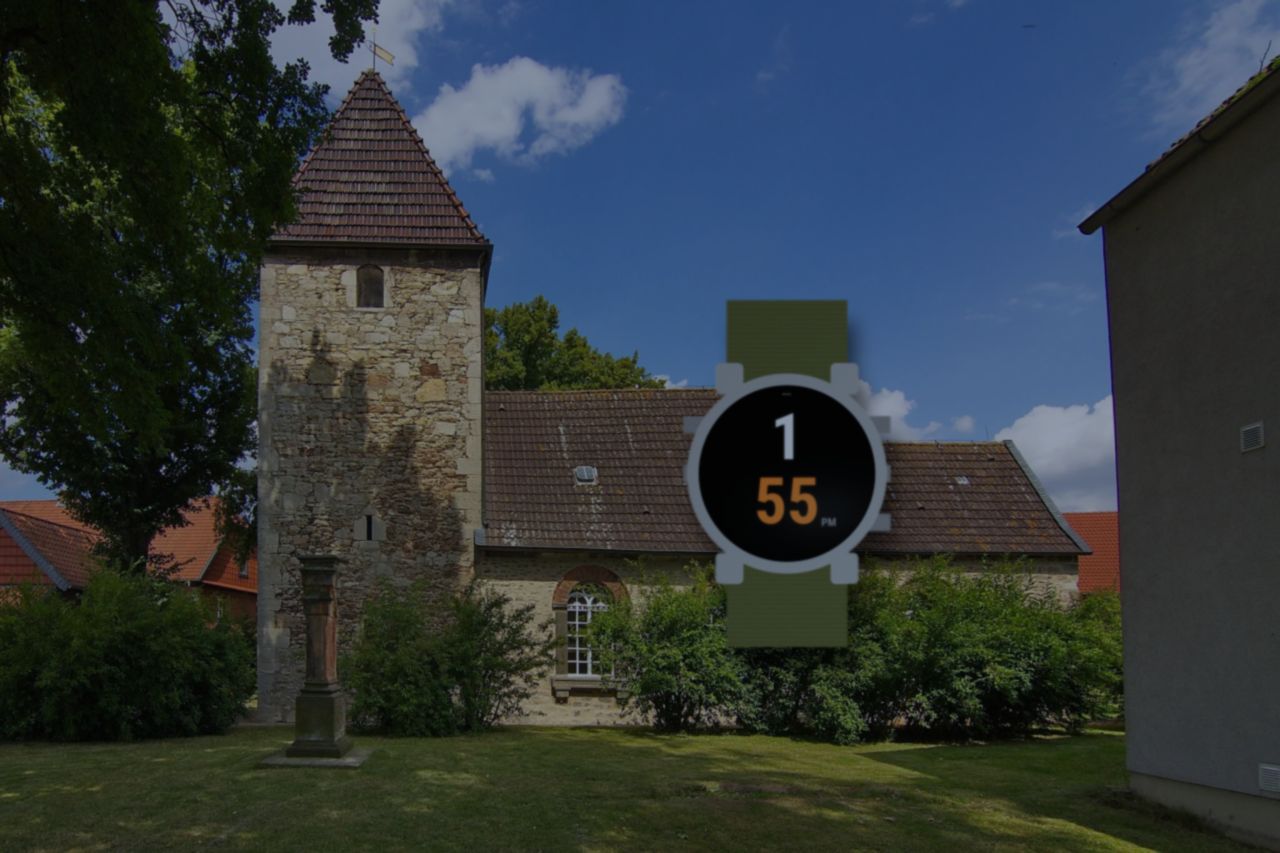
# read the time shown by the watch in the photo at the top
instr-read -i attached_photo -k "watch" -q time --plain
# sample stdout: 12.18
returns 1.55
